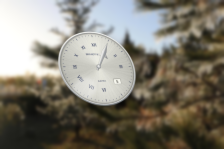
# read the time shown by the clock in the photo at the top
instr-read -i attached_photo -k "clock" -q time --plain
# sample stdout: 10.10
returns 1.05
